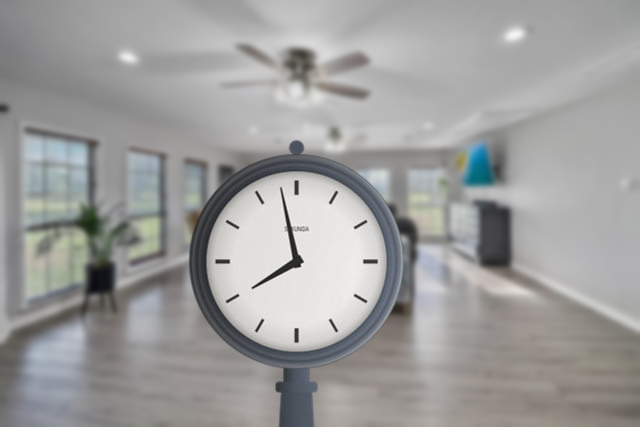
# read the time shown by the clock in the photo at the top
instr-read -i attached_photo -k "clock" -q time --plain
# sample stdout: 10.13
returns 7.58
